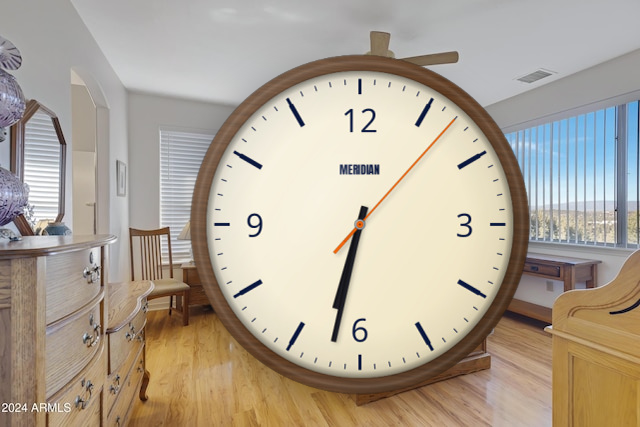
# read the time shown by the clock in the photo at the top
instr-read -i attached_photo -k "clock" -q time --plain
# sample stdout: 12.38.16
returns 6.32.07
